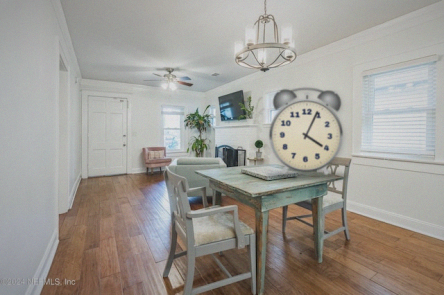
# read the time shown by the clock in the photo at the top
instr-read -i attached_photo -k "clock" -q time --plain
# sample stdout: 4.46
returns 4.04
